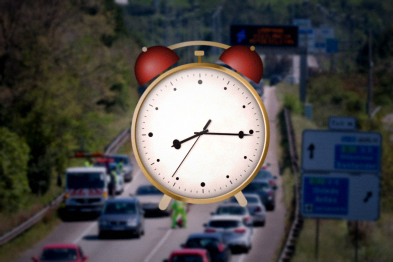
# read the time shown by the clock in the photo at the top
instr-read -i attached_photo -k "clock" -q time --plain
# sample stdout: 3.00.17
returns 8.15.36
